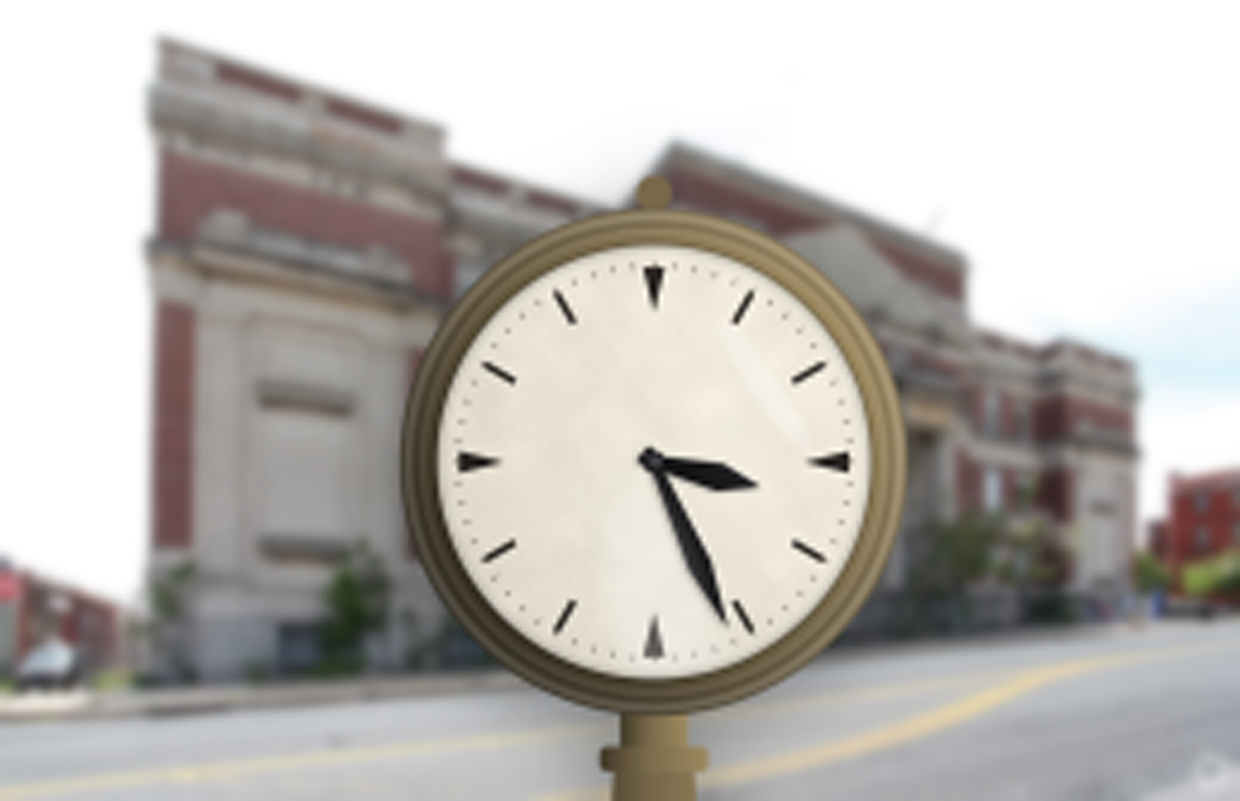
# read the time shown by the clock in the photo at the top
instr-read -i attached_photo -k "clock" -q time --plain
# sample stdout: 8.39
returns 3.26
